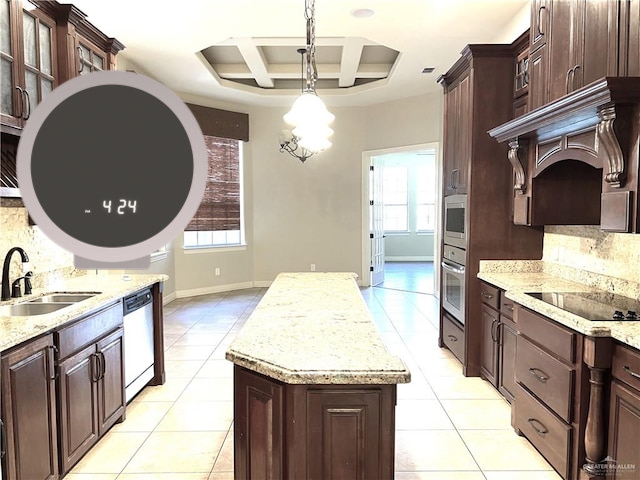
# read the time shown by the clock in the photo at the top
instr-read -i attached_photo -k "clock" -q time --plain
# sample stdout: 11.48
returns 4.24
